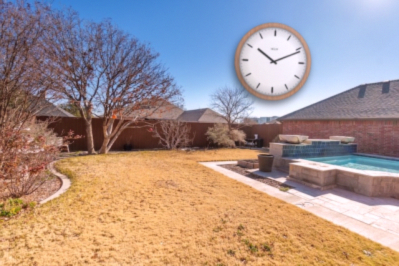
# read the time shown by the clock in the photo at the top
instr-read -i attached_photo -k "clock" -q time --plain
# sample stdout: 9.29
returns 10.11
